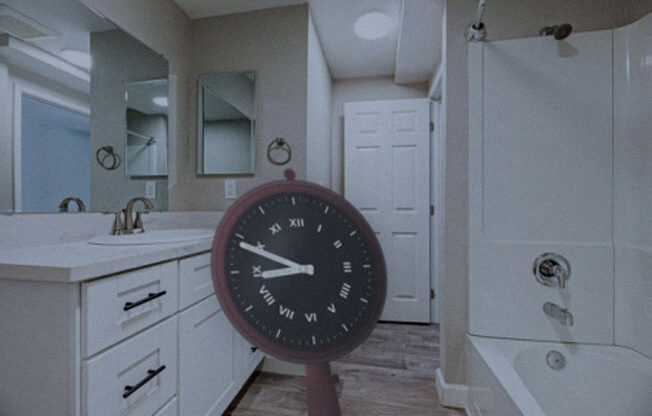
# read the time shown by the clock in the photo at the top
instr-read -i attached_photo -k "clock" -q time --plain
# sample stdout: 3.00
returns 8.49
